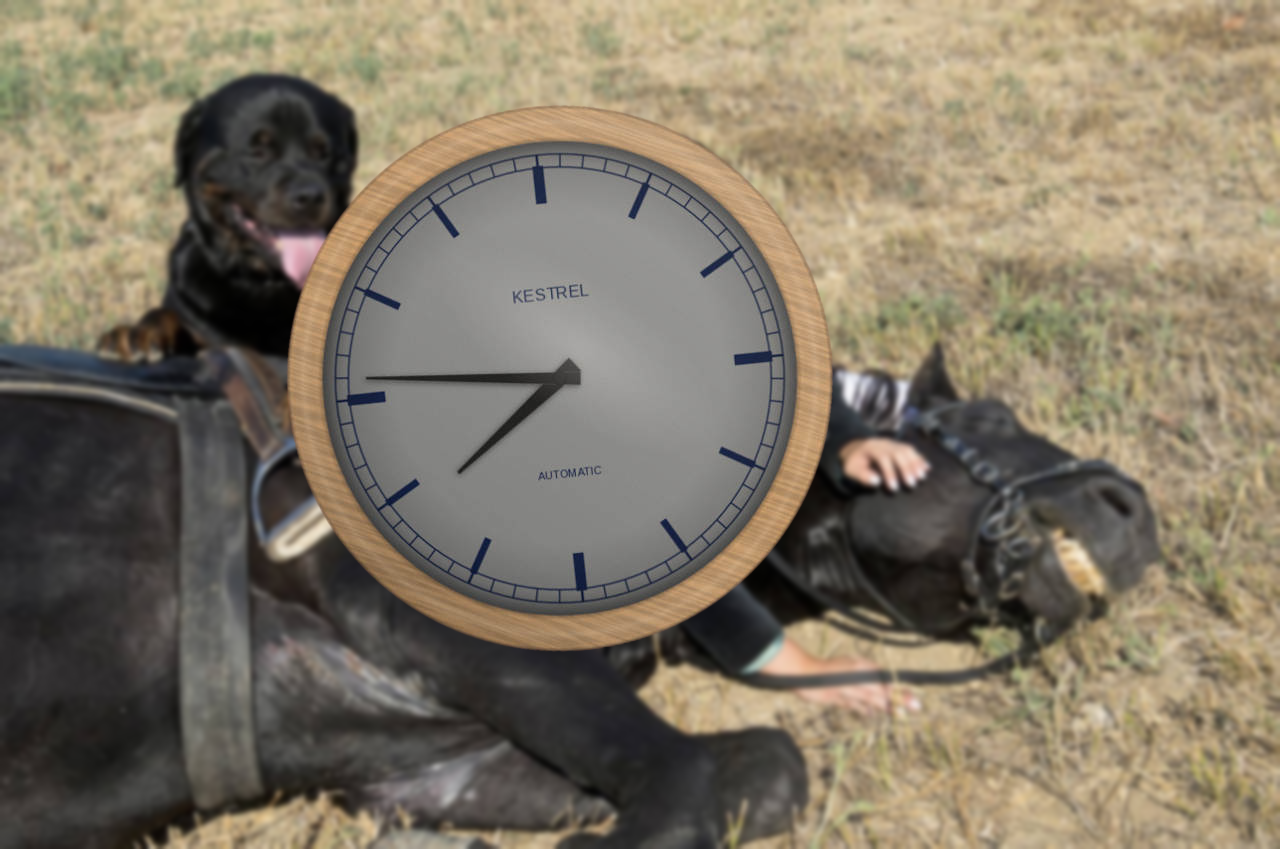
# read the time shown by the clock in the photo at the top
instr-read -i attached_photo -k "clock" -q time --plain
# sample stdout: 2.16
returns 7.46
